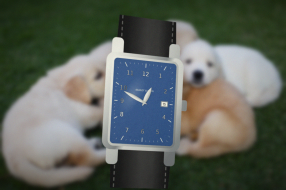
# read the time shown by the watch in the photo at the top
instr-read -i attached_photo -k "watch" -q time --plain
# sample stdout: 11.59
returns 12.49
